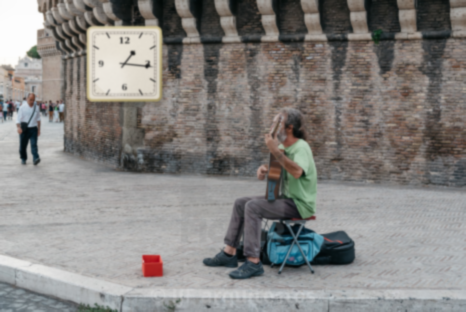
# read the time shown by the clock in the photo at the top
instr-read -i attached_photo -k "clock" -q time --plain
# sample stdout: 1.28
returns 1.16
